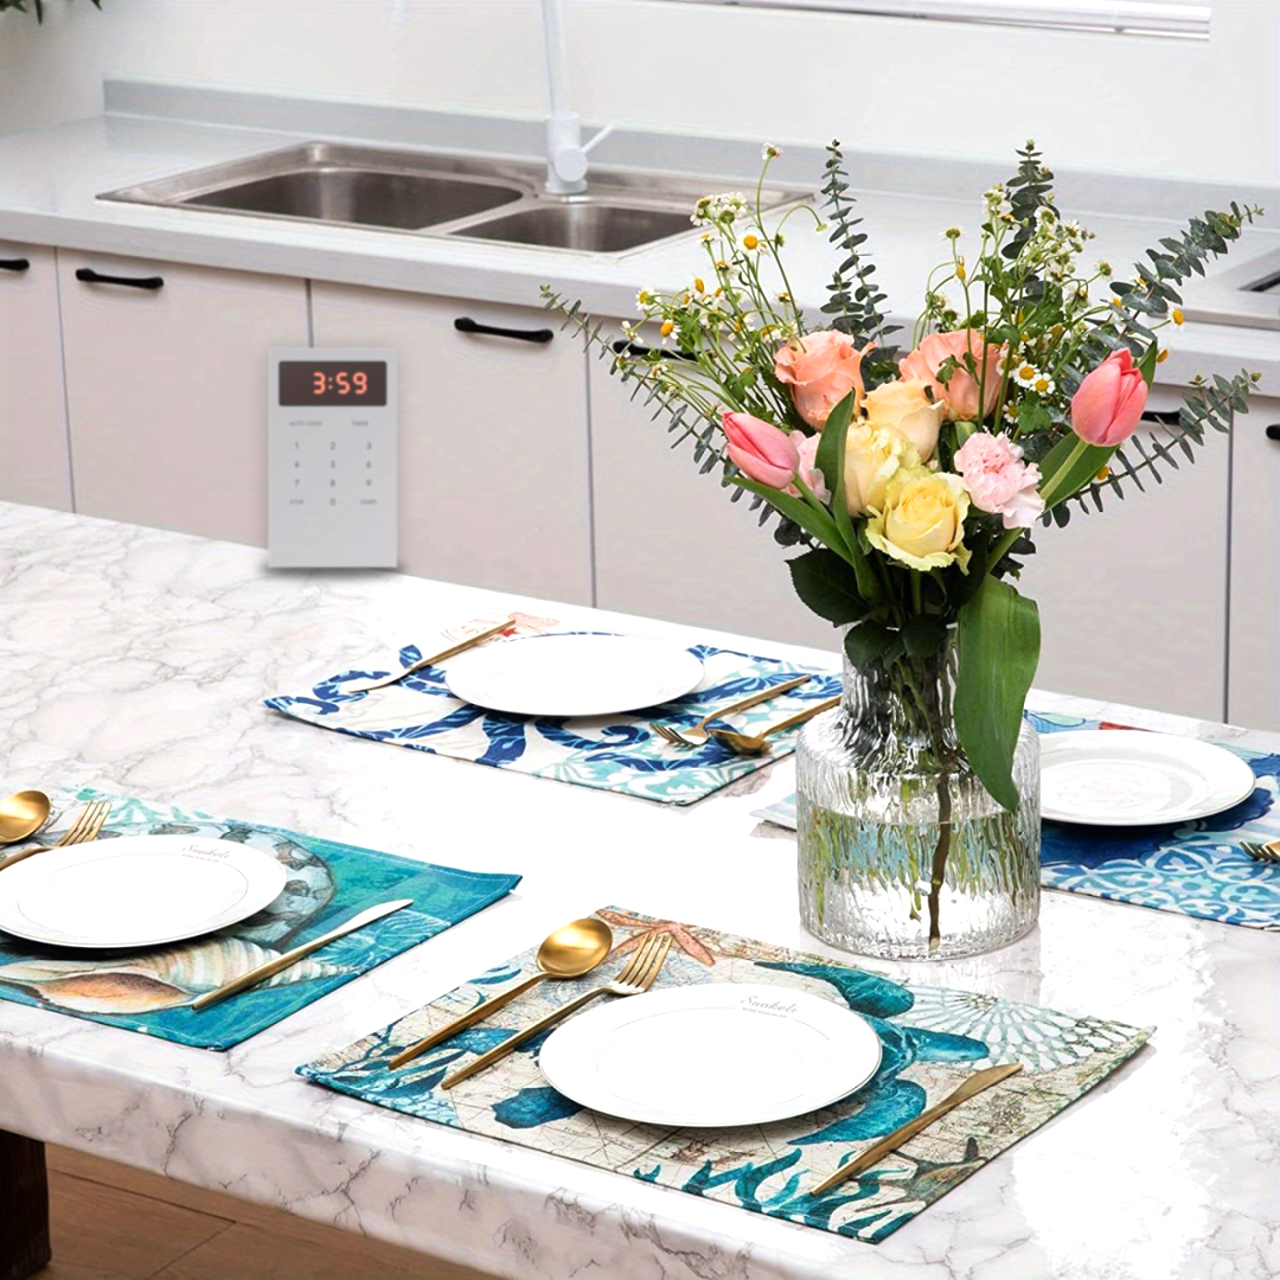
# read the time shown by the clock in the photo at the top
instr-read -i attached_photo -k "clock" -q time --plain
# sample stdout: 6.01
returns 3.59
